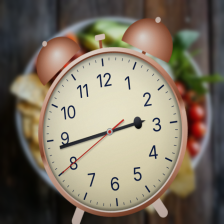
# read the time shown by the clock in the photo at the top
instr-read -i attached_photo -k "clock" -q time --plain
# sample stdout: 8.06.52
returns 2.43.40
